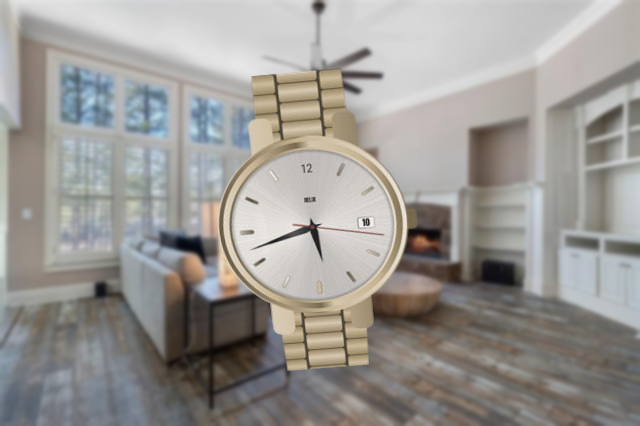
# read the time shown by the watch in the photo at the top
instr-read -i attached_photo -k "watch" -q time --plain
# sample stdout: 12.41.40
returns 5.42.17
